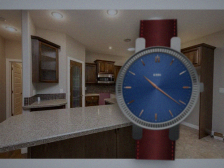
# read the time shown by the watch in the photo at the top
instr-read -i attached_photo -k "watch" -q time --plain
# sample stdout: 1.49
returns 10.21
